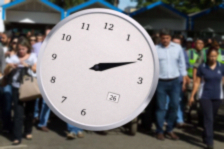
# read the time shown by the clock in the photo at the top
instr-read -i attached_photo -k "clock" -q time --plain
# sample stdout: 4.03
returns 2.11
